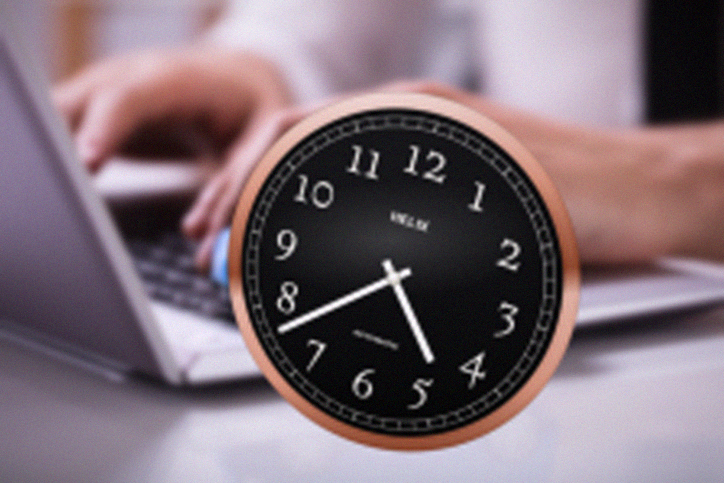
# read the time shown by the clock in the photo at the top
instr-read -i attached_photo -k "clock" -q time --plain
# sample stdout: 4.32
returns 4.38
